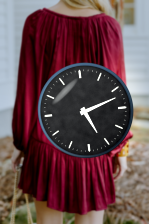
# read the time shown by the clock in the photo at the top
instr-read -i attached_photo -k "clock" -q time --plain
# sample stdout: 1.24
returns 5.12
